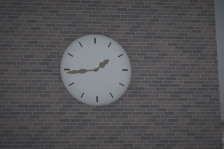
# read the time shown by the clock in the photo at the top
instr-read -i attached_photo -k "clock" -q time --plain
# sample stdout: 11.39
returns 1.44
